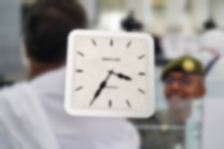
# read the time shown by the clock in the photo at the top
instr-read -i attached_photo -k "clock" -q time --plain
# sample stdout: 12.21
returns 3.35
